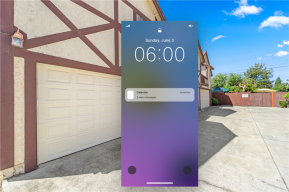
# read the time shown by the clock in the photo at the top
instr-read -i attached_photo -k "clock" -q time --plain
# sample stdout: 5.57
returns 6.00
